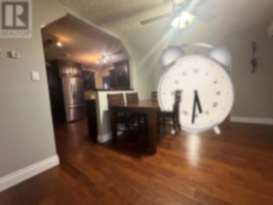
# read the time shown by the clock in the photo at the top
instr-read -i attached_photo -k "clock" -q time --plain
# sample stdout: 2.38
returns 5.31
